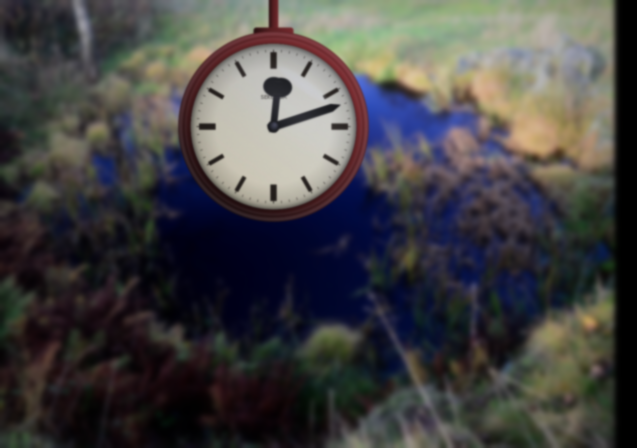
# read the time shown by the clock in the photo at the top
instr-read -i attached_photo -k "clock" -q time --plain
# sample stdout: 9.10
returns 12.12
